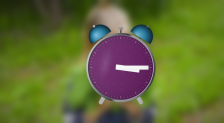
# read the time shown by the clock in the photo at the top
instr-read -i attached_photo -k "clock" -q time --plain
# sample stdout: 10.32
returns 3.15
